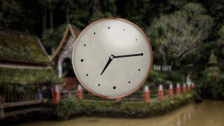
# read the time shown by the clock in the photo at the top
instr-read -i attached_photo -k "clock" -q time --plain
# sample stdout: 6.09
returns 7.15
